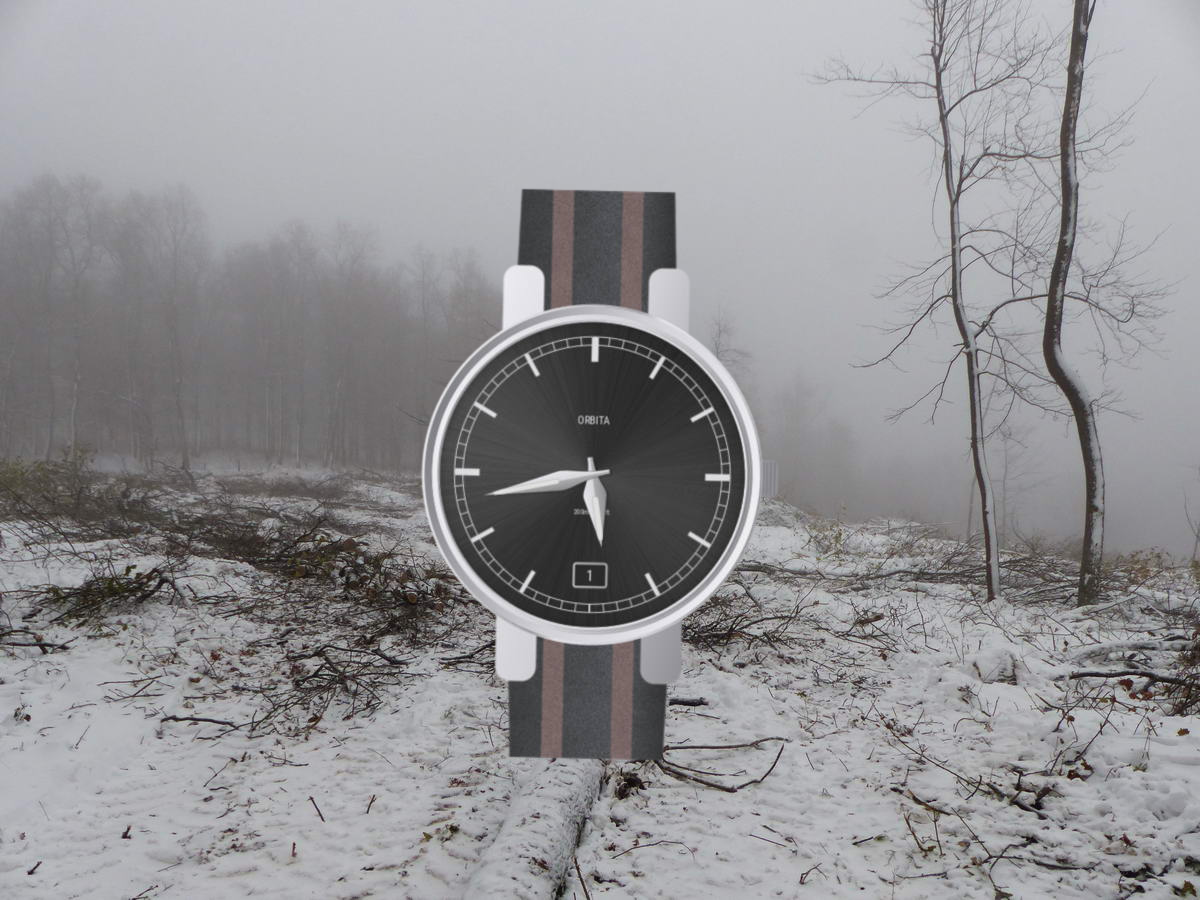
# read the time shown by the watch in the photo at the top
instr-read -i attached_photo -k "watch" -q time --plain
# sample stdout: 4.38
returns 5.43
